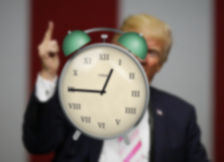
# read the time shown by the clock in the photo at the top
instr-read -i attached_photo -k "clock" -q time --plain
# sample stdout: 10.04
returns 12.45
